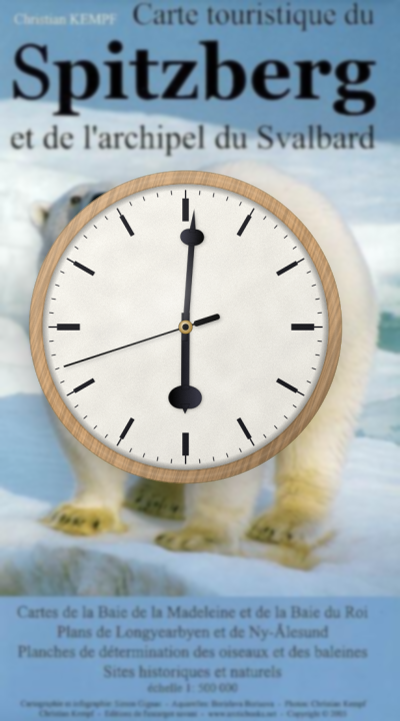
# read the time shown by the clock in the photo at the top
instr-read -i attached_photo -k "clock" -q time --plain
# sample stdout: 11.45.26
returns 6.00.42
